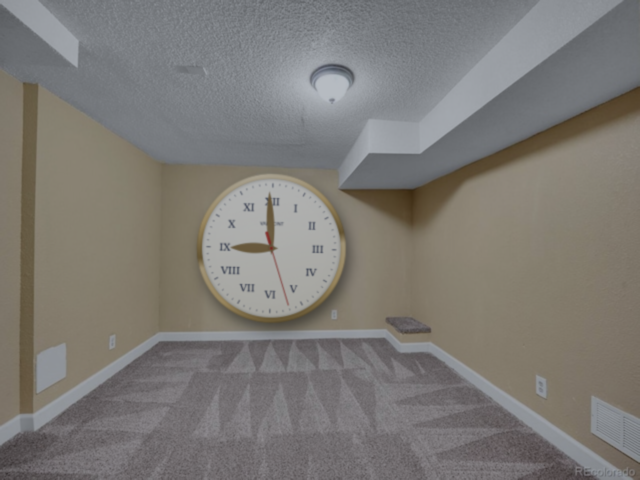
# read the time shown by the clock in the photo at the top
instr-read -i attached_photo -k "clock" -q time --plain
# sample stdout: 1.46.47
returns 8.59.27
